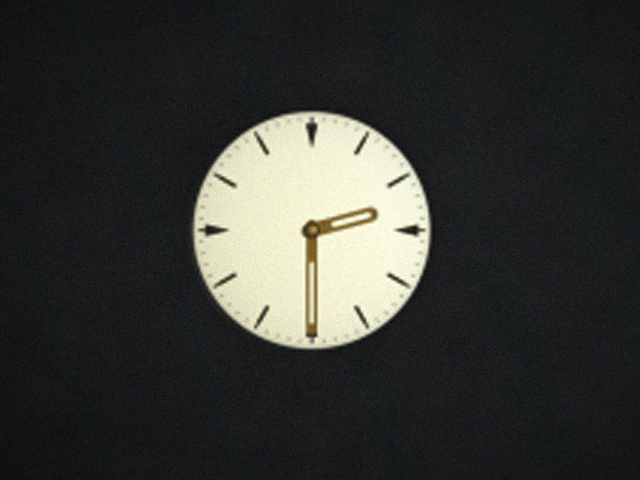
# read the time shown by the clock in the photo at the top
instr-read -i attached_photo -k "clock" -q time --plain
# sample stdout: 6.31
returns 2.30
